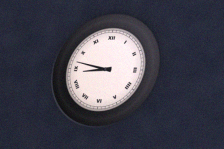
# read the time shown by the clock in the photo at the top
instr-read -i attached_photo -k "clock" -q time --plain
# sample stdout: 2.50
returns 8.47
